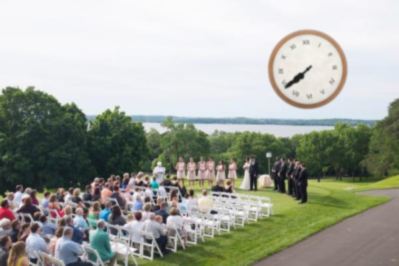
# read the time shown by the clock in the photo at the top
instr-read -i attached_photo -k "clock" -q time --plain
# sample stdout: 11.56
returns 7.39
